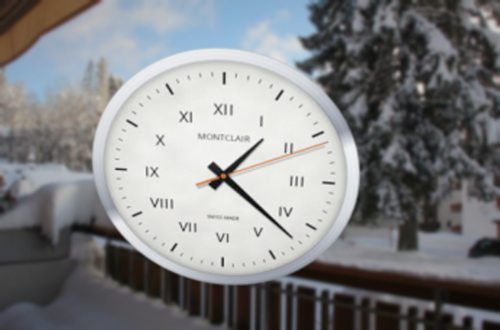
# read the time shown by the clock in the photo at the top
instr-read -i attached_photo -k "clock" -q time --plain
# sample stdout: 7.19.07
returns 1.22.11
